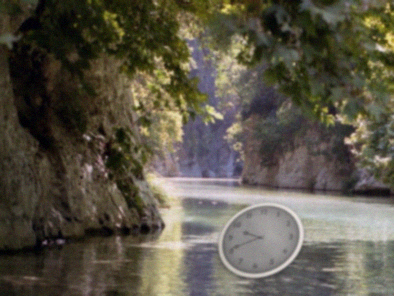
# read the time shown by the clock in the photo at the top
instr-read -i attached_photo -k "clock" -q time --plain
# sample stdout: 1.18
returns 9.41
